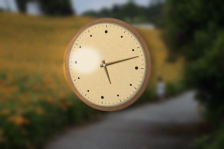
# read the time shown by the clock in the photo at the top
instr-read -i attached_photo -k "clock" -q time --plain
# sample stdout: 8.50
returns 5.12
